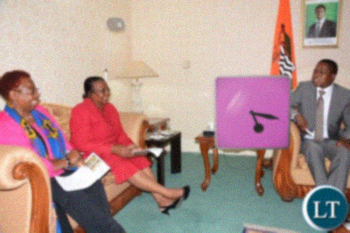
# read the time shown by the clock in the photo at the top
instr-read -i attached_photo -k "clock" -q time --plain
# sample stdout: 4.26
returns 5.17
